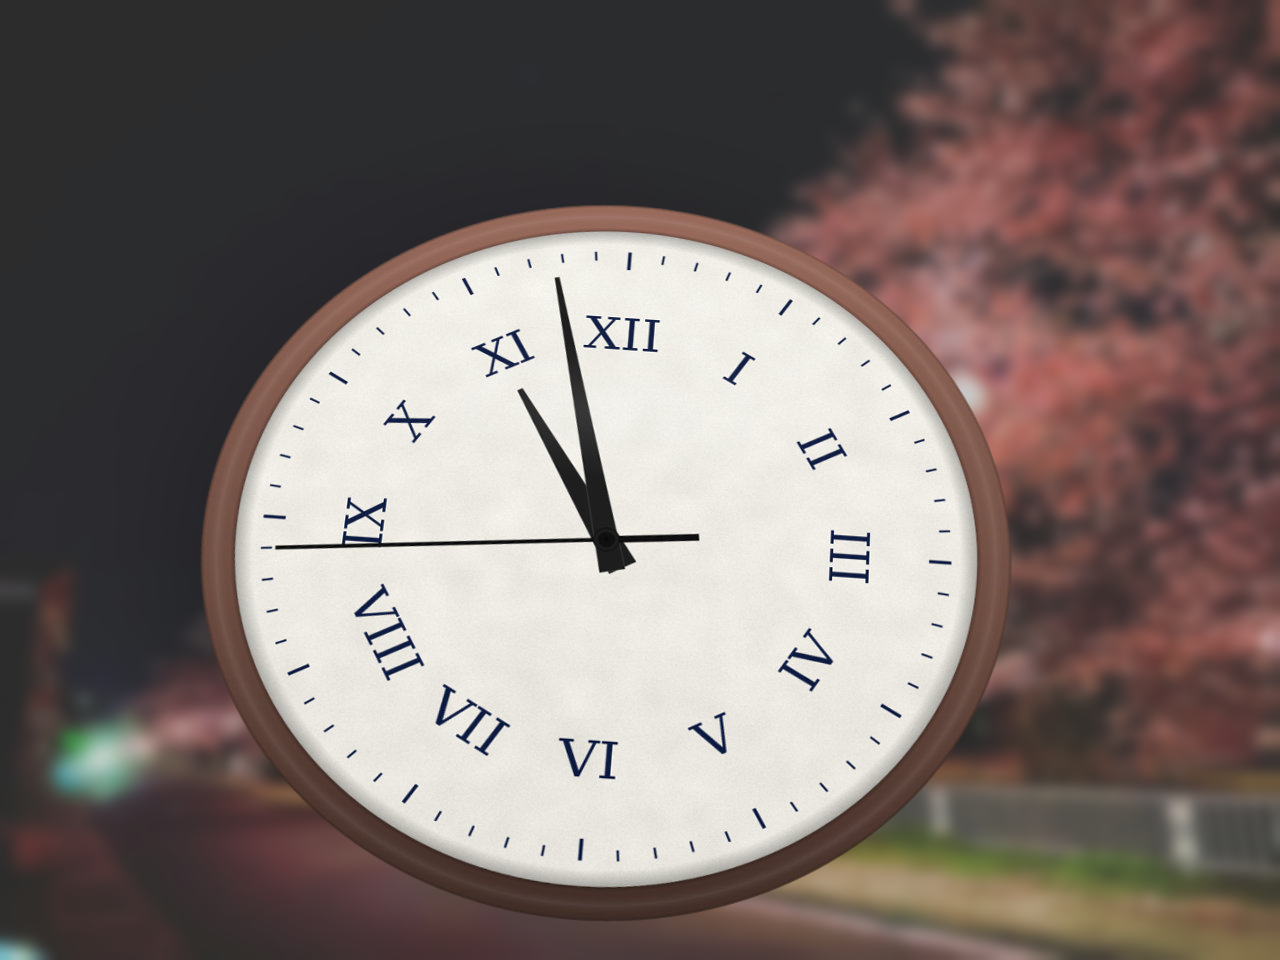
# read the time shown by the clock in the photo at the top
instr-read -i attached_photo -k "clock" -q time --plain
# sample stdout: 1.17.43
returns 10.57.44
